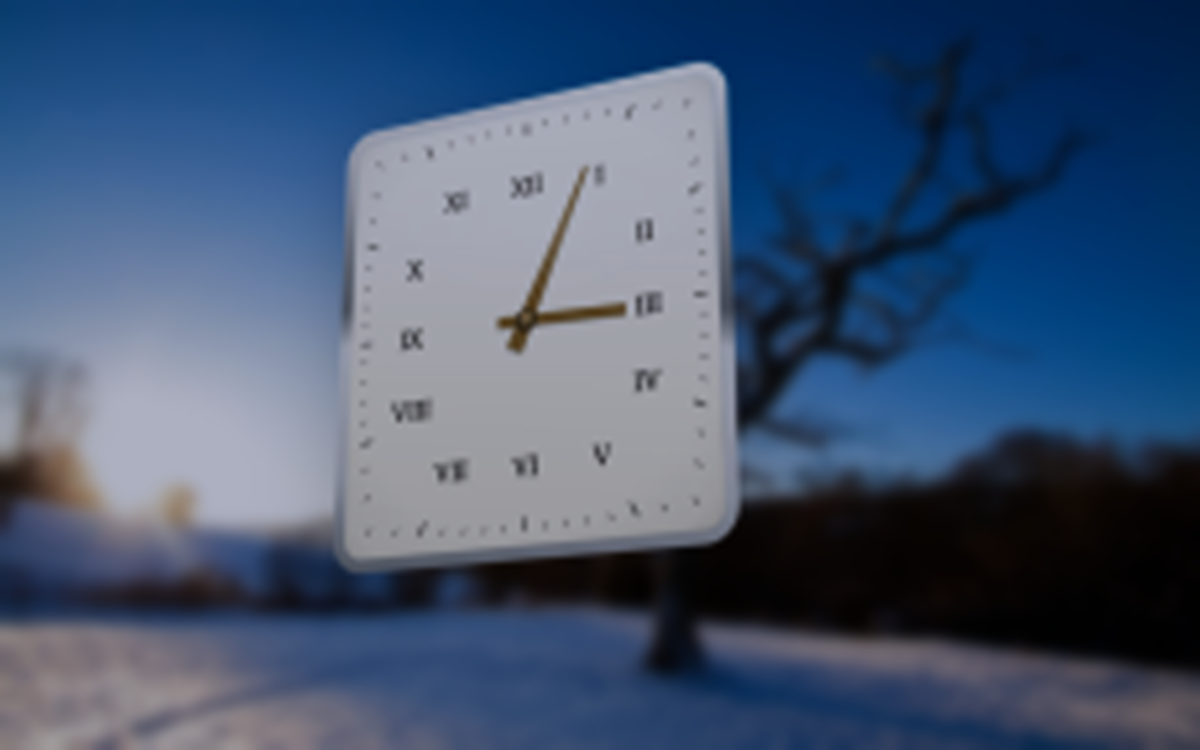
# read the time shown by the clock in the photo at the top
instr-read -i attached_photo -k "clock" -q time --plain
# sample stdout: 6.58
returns 3.04
